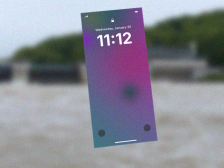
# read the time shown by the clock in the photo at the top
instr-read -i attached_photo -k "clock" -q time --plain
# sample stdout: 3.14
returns 11.12
